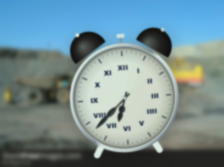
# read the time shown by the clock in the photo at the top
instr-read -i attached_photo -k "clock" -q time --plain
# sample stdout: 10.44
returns 6.38
